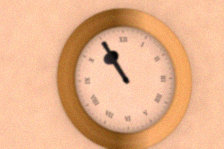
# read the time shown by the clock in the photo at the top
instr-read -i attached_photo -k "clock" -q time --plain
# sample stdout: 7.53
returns 10.55
